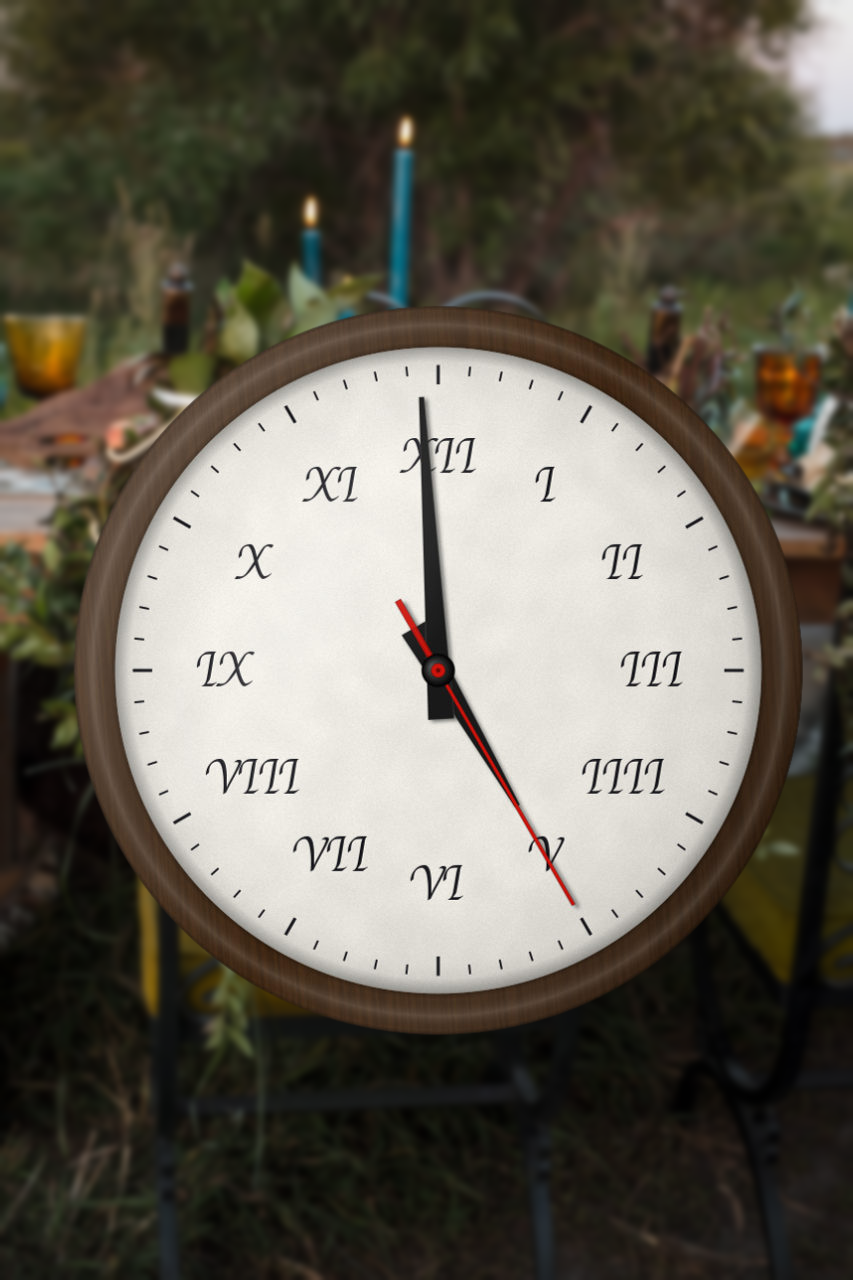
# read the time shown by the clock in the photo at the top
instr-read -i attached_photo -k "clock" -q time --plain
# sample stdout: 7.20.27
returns 4.59.25
